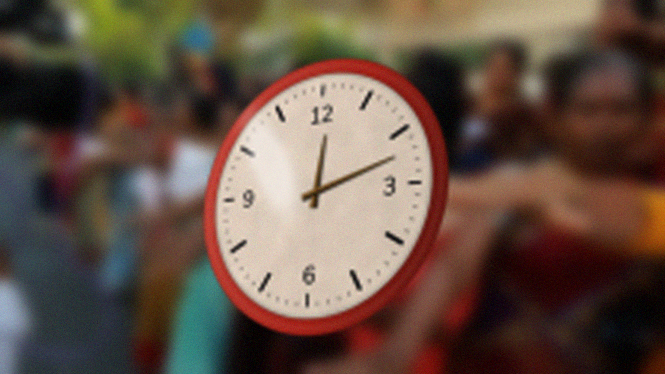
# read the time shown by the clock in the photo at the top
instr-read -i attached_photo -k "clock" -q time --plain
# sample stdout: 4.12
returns 12.12
